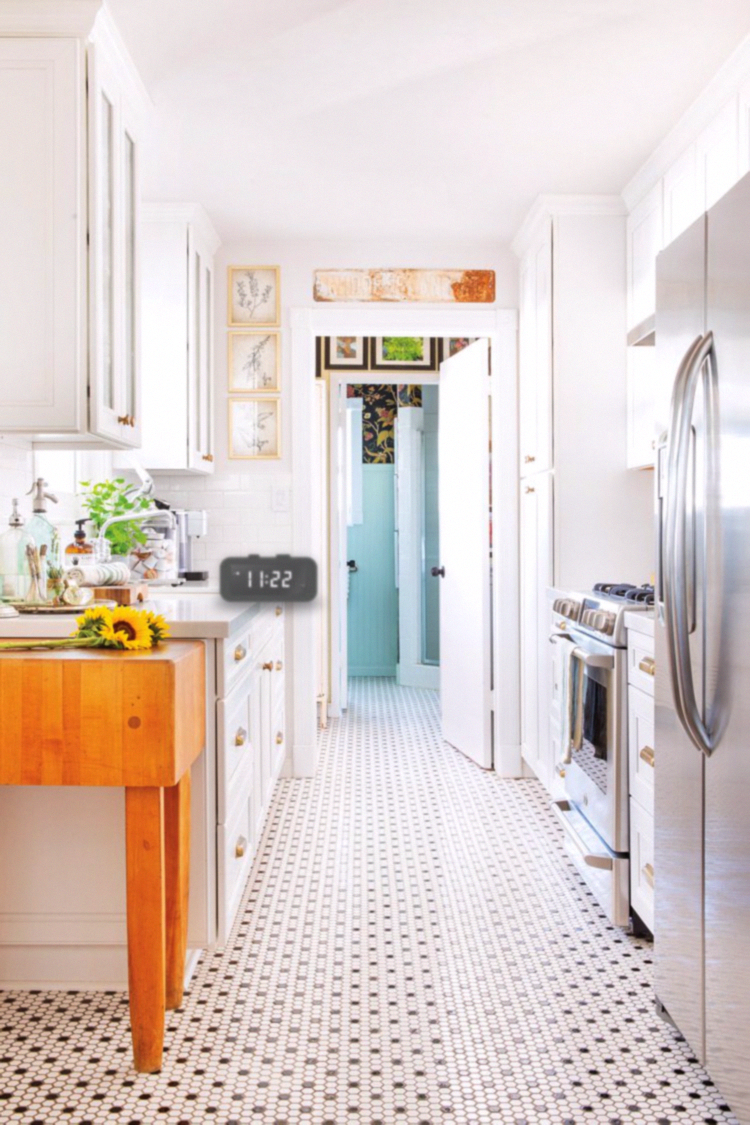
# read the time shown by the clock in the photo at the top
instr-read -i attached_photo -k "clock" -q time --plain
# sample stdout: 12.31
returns 11.22
